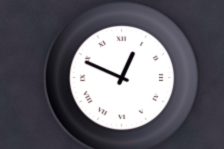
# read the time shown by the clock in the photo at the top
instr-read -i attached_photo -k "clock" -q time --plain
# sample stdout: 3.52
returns 12.49
